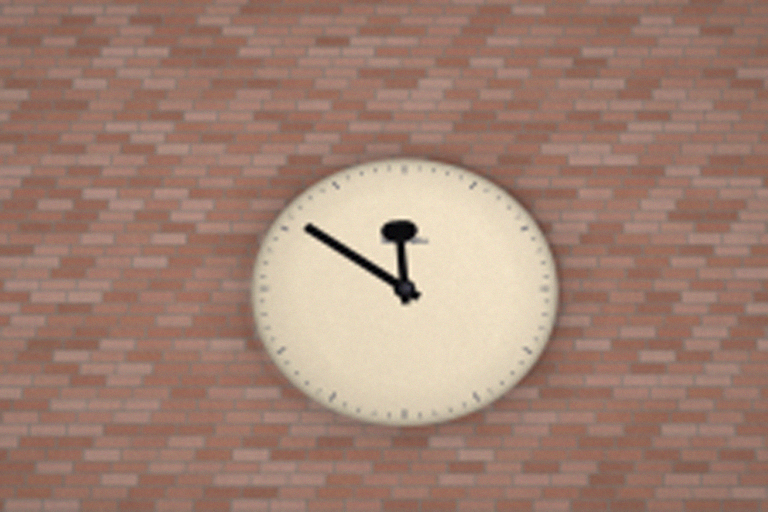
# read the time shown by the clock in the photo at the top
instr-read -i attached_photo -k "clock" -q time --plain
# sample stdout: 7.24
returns 11.51
